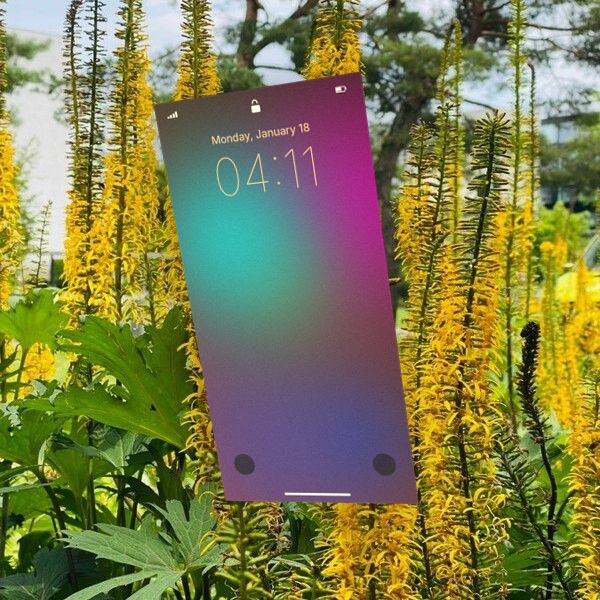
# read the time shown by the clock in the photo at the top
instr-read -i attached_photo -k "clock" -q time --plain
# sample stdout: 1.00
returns 4.11
